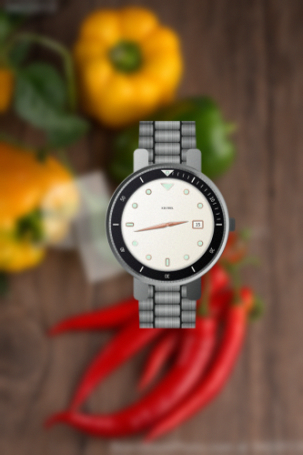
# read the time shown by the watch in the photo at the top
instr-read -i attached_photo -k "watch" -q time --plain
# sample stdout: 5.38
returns 2.43
